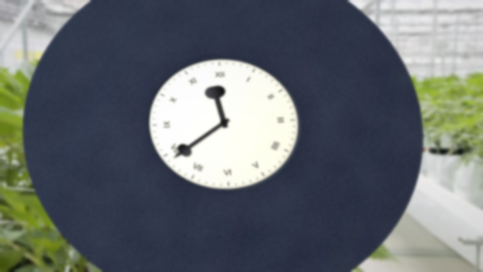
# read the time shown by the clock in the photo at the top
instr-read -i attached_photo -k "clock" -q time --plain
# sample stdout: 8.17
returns 11.39
